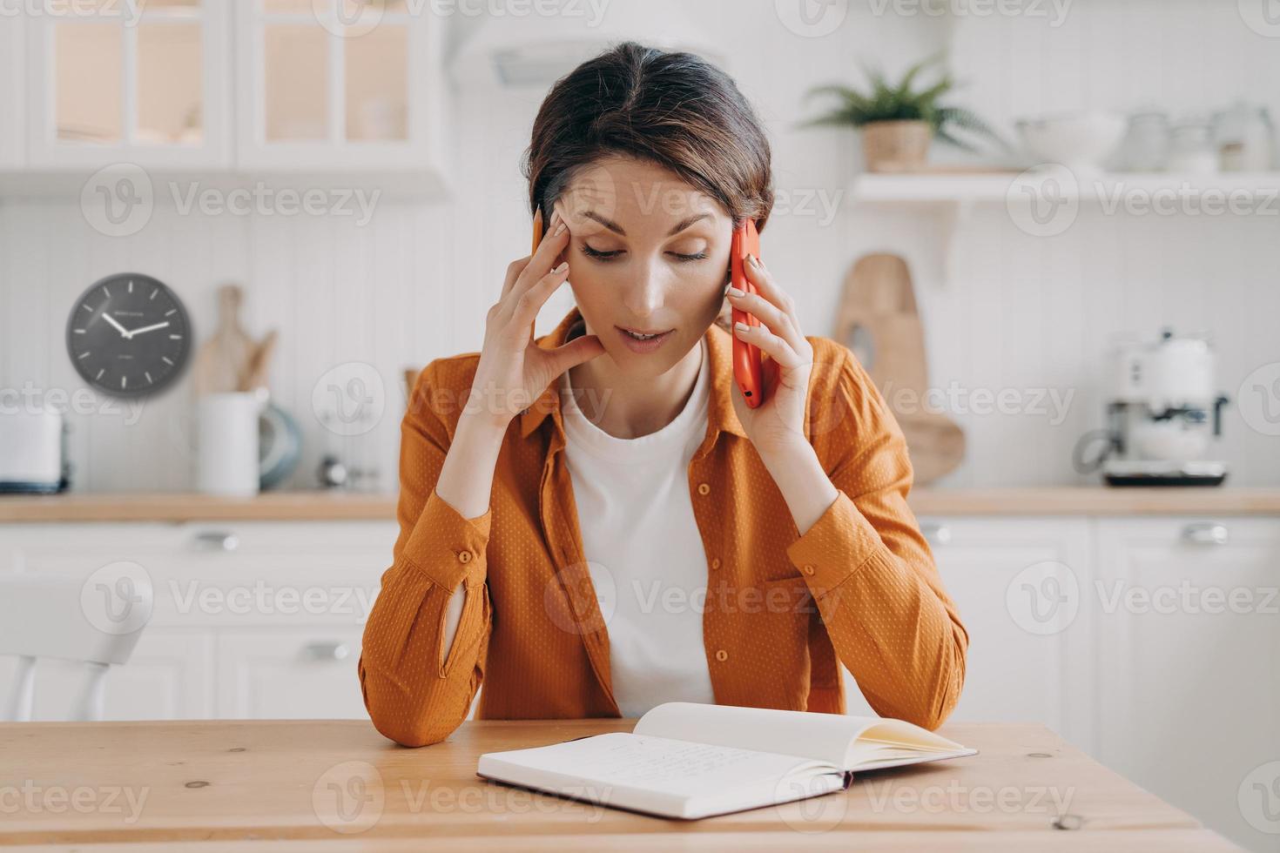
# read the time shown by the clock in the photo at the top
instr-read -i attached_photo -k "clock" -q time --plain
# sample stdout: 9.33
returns 10.12
